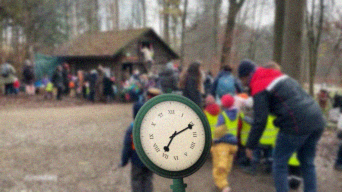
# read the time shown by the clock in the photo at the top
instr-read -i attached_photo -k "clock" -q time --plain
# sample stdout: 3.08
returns 7.11
